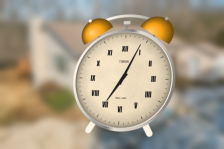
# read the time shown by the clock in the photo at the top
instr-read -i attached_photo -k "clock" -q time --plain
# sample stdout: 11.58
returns 7.04
